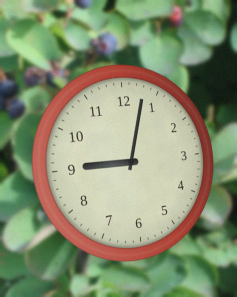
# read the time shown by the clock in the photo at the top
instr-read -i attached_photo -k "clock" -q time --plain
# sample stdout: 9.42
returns 9.03
